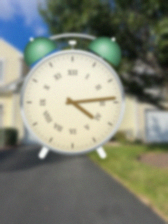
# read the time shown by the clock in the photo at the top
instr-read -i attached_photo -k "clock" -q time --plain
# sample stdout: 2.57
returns 4.14
